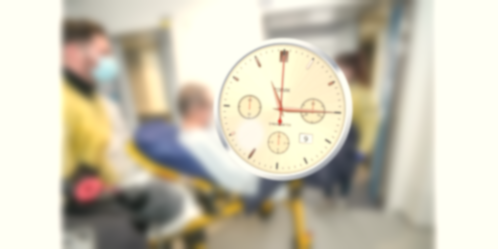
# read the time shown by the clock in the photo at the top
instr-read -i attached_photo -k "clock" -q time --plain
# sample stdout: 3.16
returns 11.15
